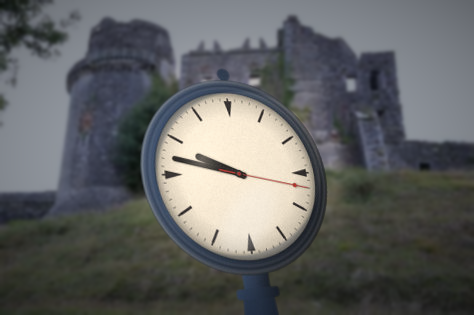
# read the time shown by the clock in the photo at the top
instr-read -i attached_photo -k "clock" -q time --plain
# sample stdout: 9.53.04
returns 9.47.17
